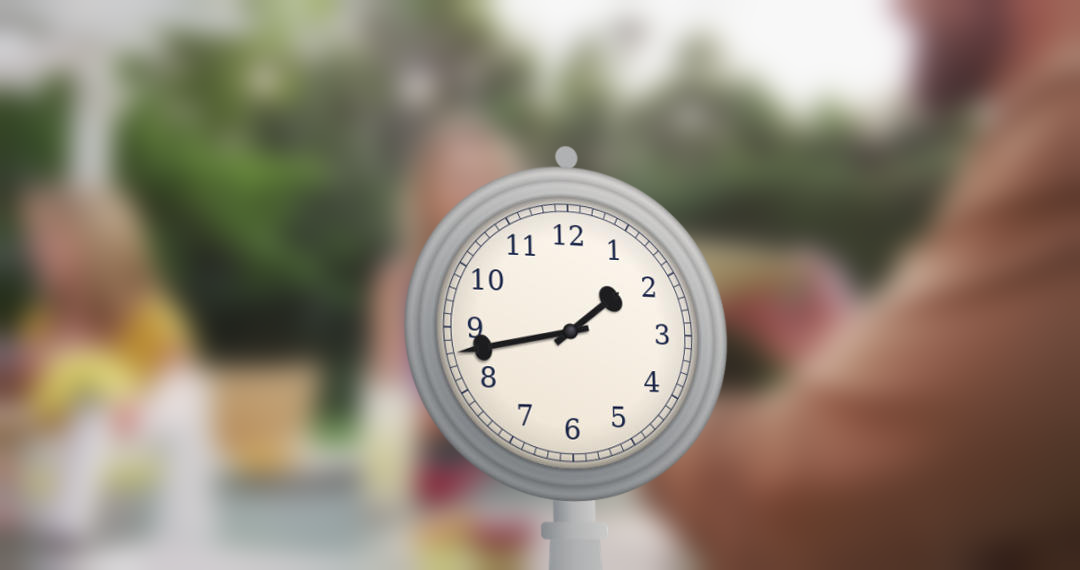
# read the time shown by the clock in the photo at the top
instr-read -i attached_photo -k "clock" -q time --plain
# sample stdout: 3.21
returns 1.43
